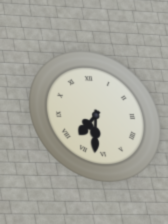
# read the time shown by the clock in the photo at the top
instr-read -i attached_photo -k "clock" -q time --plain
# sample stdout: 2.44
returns 7.32
